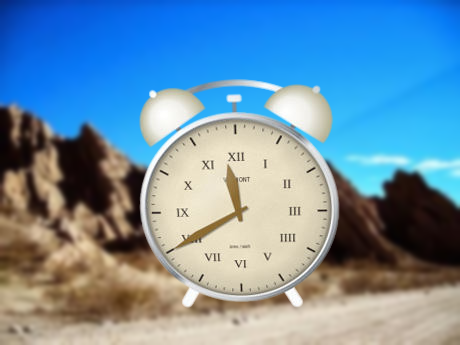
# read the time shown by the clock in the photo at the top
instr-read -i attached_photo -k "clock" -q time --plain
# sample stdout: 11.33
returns 11.40
